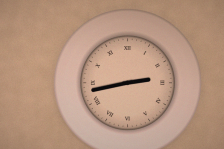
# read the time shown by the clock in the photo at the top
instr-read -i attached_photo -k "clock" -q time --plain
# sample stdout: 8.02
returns 2.43
